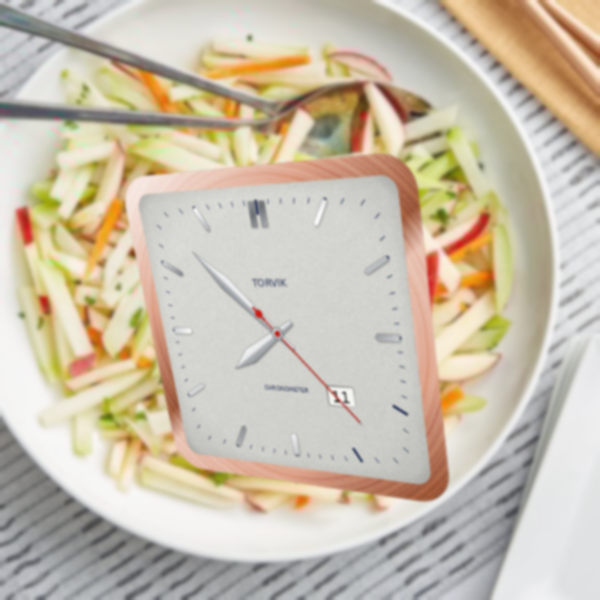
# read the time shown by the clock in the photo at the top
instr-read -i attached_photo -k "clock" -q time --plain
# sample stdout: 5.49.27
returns 7.52.23
